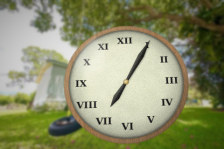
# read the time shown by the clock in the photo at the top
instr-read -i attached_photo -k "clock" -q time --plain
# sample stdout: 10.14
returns 7.05
